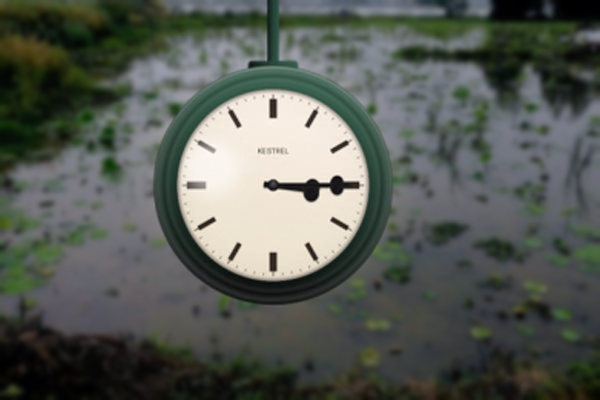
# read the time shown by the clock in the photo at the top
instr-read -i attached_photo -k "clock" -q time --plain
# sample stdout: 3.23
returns 3.15
